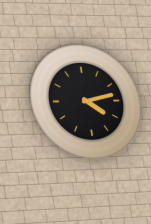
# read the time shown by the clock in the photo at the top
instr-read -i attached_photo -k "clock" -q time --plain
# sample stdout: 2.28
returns 4.13
